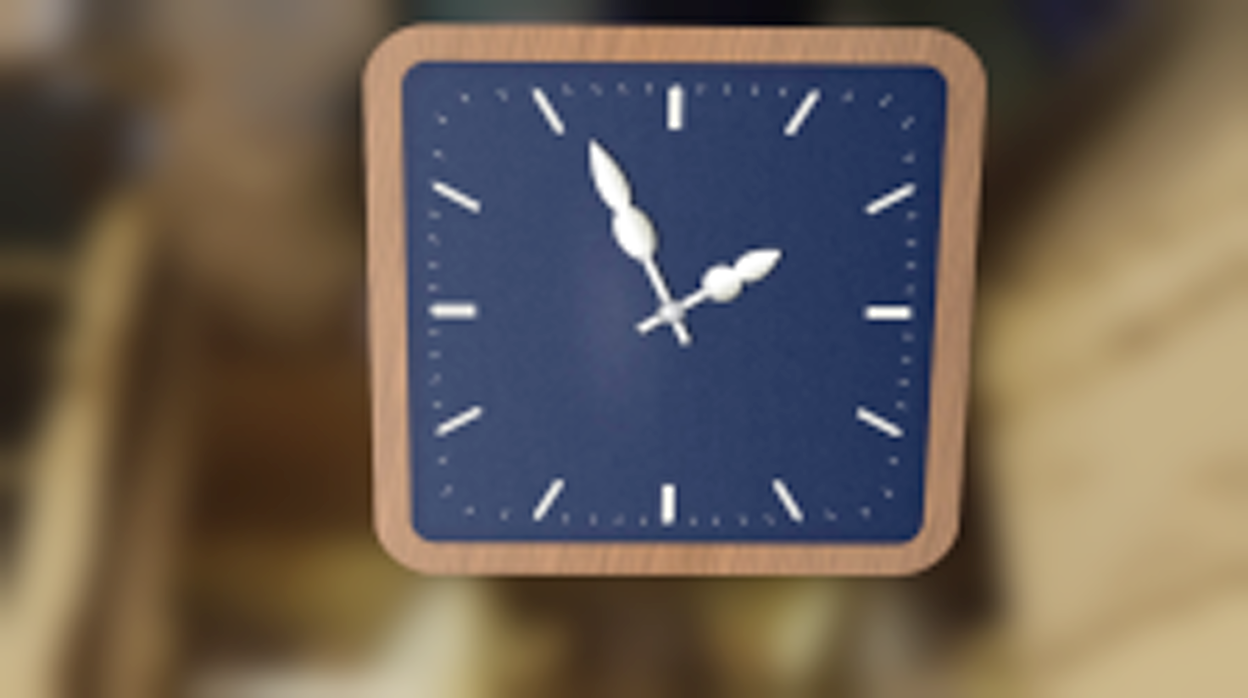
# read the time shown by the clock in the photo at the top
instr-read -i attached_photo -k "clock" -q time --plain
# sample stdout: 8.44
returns 1.56
